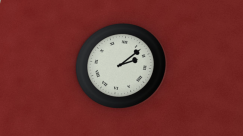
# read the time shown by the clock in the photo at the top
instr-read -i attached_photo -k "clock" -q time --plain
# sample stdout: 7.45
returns 2.07
